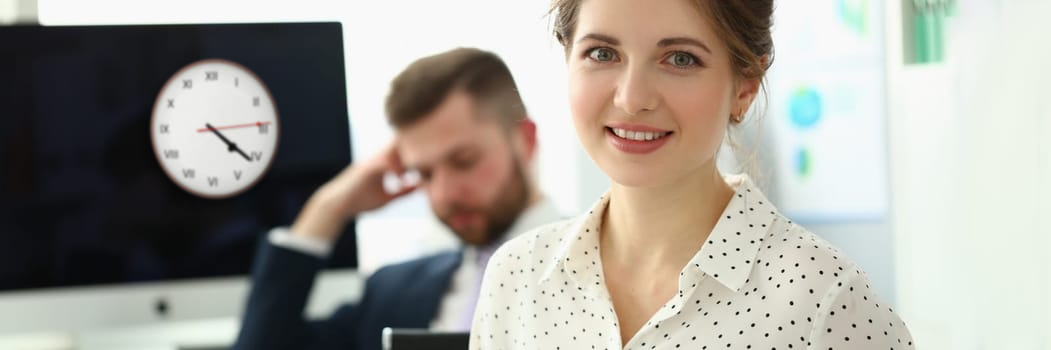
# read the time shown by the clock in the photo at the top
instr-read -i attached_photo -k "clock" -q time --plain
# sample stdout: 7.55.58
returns 4.21.14
